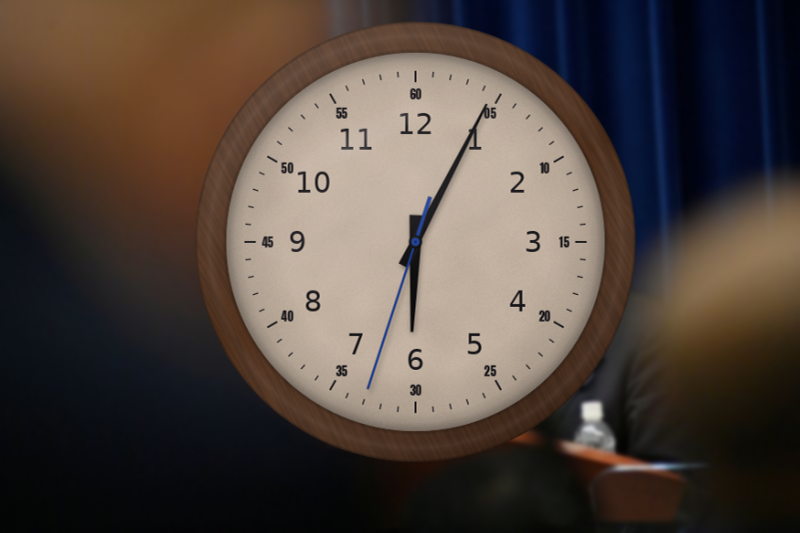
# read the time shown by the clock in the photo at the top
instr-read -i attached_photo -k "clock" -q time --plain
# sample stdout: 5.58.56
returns 6.04.33
